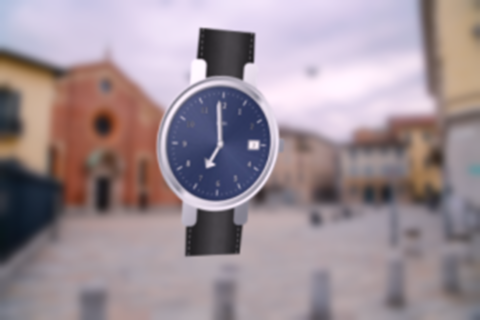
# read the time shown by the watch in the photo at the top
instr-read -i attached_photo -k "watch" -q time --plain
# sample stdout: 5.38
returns 6.59
